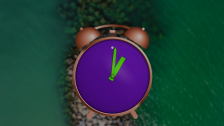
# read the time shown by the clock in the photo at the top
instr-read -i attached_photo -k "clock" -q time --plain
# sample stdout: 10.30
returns 1.01
